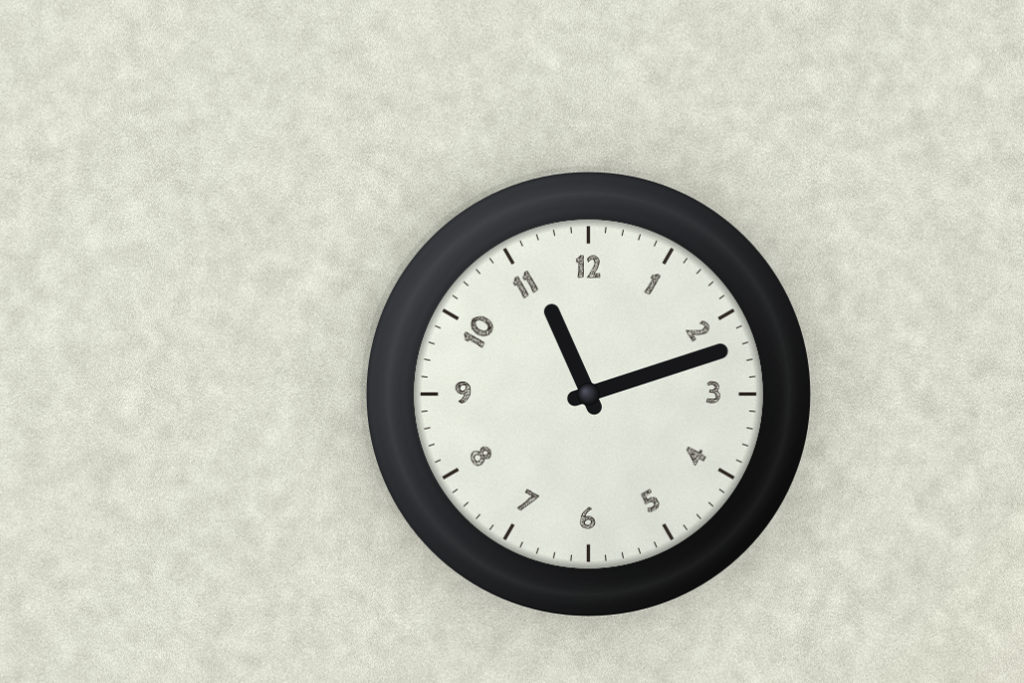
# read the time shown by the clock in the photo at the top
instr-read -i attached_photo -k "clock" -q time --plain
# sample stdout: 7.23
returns 11.12
